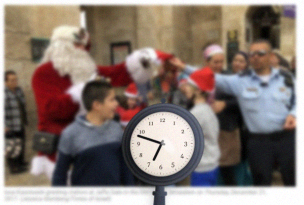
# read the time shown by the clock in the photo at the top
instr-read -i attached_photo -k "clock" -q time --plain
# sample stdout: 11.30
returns 6.48
